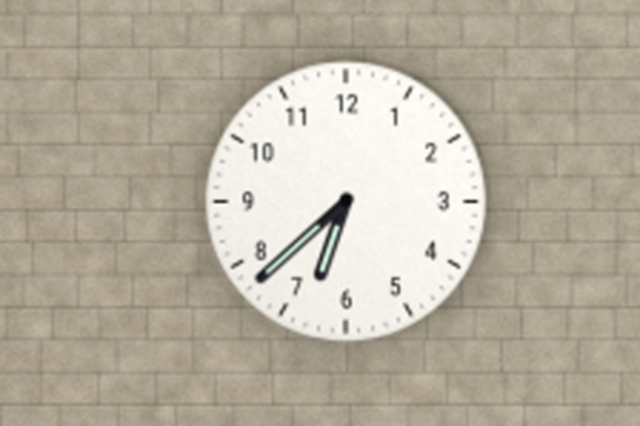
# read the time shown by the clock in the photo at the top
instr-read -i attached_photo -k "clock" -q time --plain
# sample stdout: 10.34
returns 6.38
